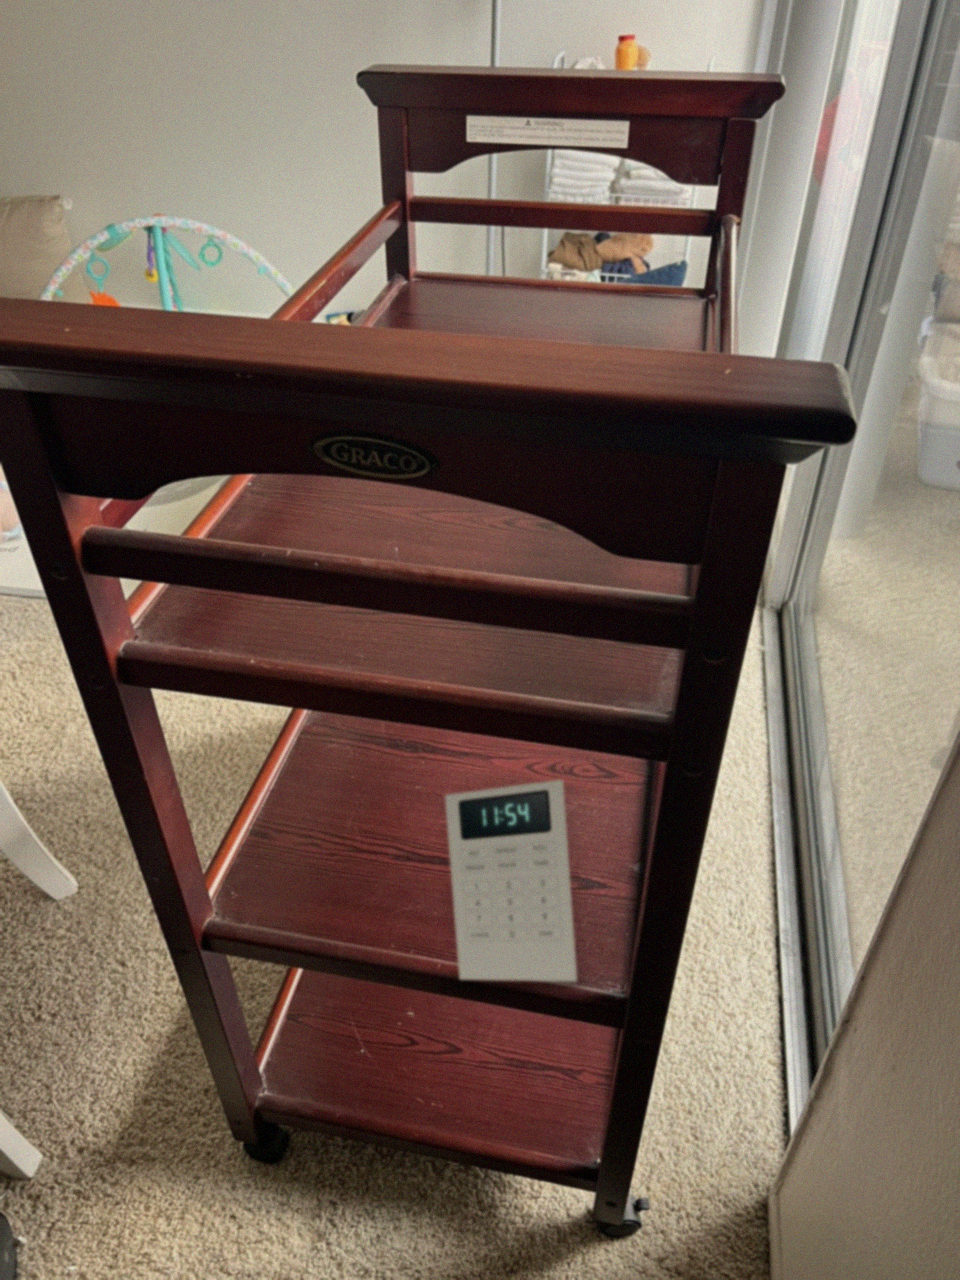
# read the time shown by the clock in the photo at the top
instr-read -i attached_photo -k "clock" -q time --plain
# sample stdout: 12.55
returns 11.54
